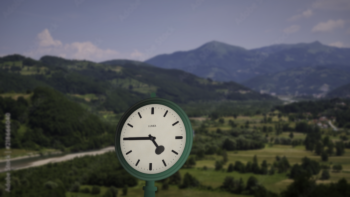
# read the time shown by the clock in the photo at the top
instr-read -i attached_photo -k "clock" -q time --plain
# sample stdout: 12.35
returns 4.45
